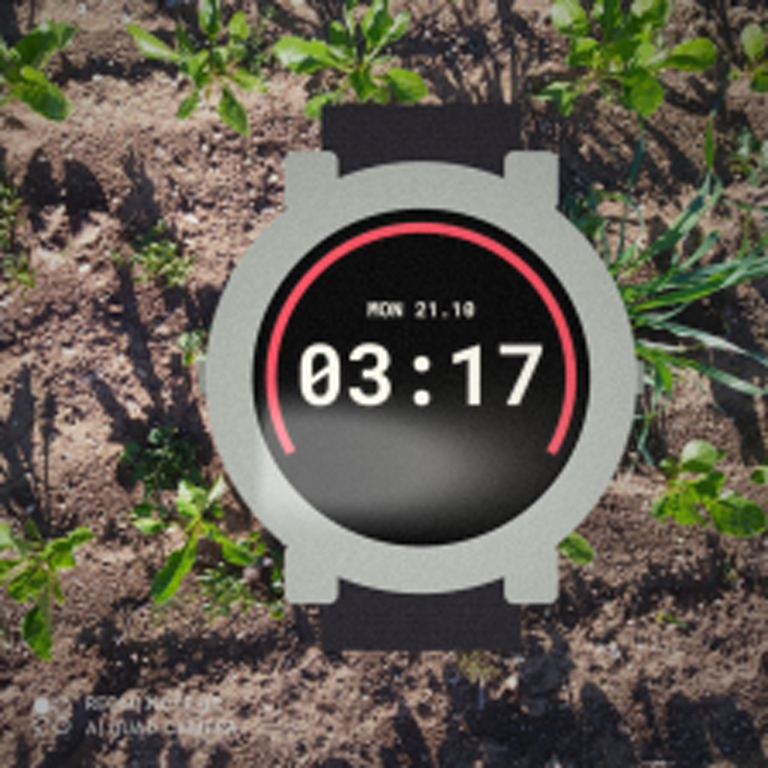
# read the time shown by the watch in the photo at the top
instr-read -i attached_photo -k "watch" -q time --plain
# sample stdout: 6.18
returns 3.17
